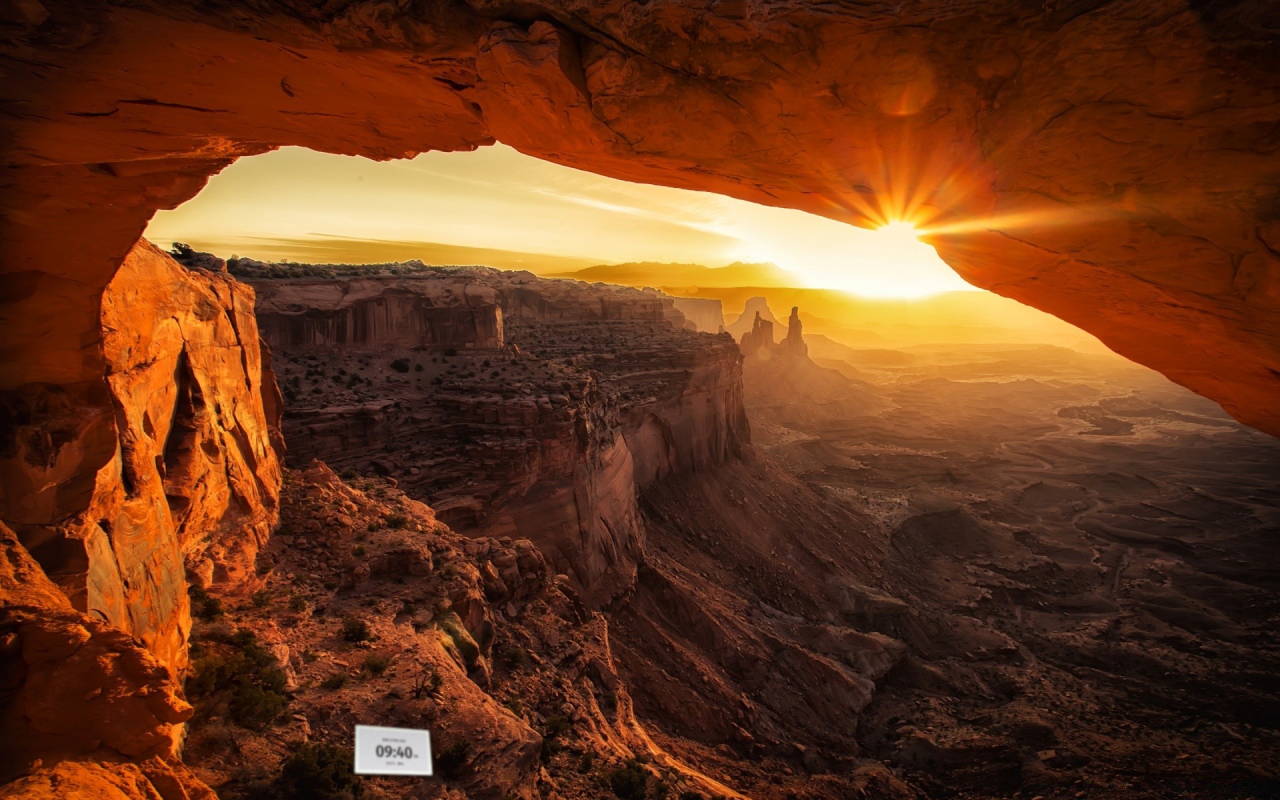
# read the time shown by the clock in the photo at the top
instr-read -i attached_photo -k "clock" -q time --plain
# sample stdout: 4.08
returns 9.40
